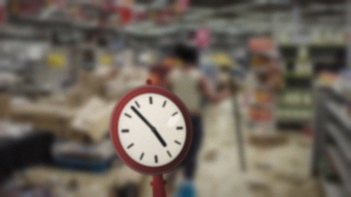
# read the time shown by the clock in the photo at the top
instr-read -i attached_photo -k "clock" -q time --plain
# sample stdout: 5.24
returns 4.53
